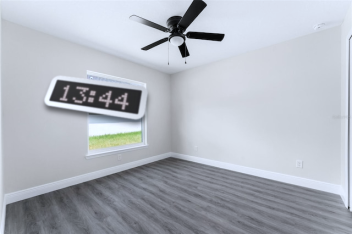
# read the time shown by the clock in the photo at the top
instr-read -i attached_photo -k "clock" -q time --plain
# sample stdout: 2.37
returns 13.44
